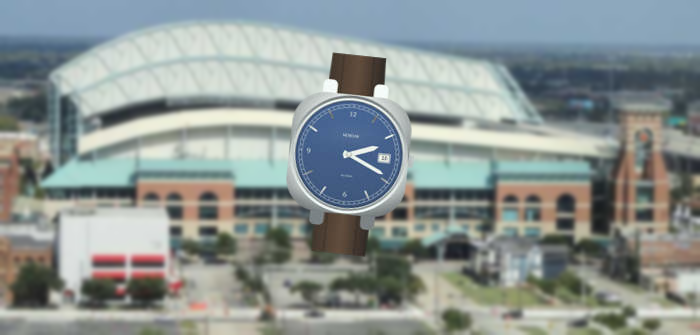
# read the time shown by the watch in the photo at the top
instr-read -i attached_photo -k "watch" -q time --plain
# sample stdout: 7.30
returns 2.19
